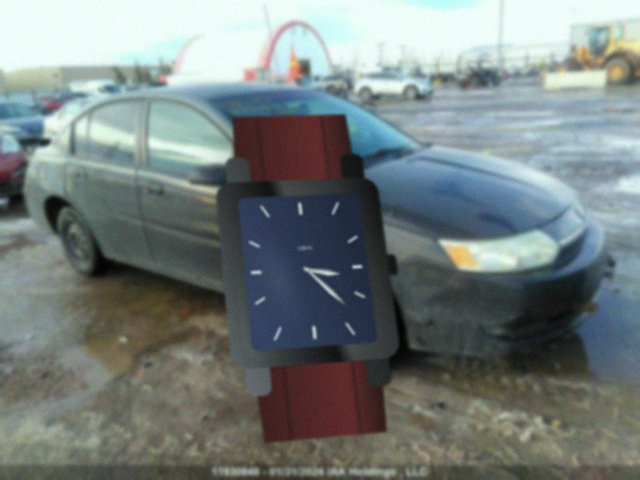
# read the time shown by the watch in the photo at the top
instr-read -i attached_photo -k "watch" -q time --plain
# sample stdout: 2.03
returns 3.23
